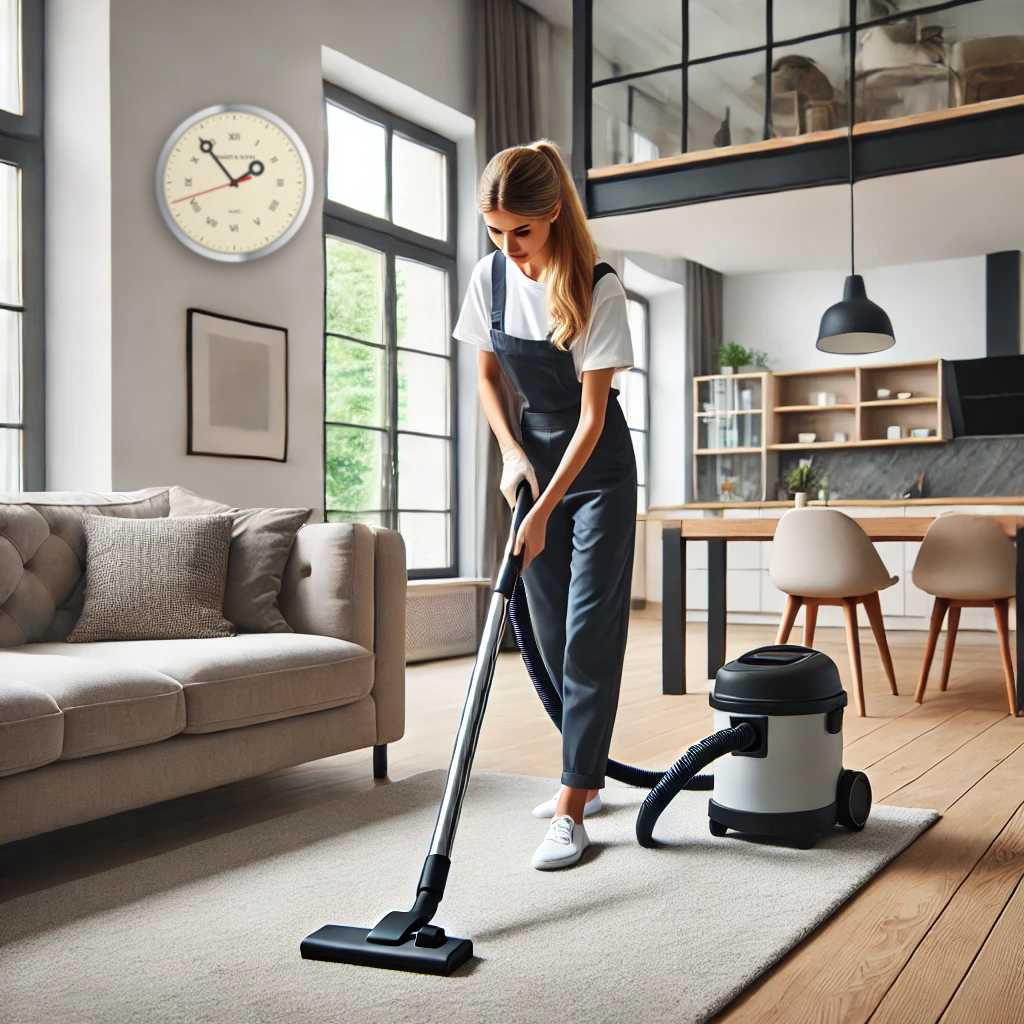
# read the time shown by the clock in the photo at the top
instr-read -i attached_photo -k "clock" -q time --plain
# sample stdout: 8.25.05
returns 1.53.42
